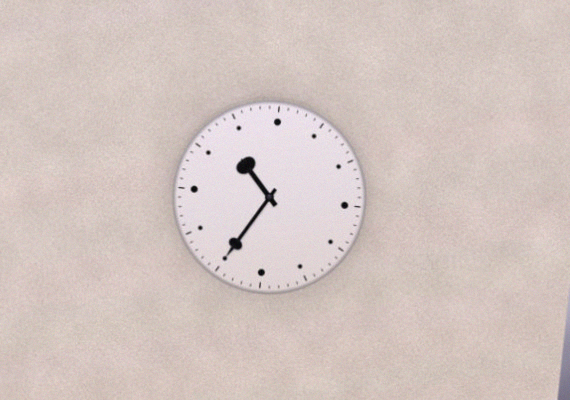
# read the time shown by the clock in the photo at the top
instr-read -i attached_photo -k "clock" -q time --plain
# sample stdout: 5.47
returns 10.35
